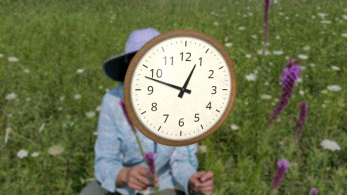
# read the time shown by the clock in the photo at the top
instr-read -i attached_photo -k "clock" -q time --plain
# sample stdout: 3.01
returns 12.48
